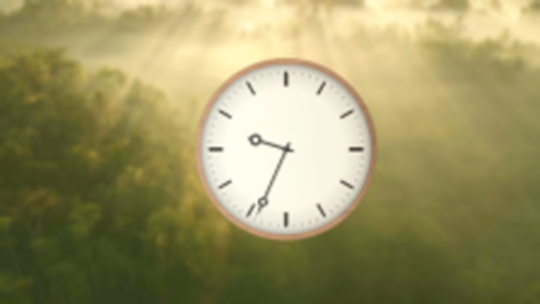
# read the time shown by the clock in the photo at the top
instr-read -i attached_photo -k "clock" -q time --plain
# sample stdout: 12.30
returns 9.34
